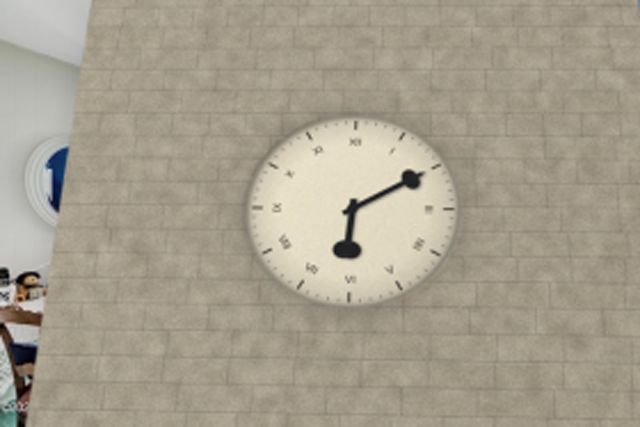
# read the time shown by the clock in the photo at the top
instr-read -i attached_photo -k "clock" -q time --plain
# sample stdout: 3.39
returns 6.10
